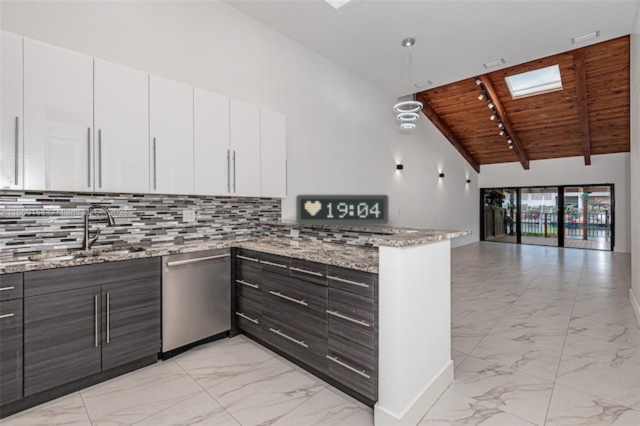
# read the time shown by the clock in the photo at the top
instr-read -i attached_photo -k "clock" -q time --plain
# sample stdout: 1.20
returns 19.04
